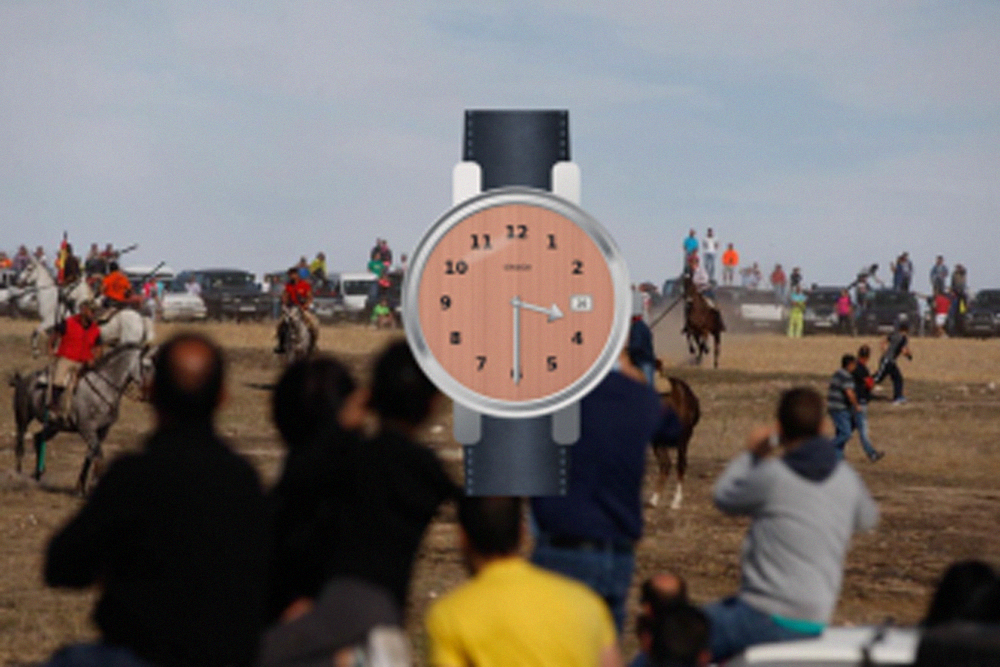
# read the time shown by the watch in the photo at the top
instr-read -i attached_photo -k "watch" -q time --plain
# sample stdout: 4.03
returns 3.30
